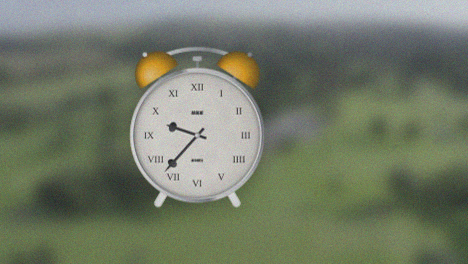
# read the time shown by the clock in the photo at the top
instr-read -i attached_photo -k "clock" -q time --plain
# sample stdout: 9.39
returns 9.37
